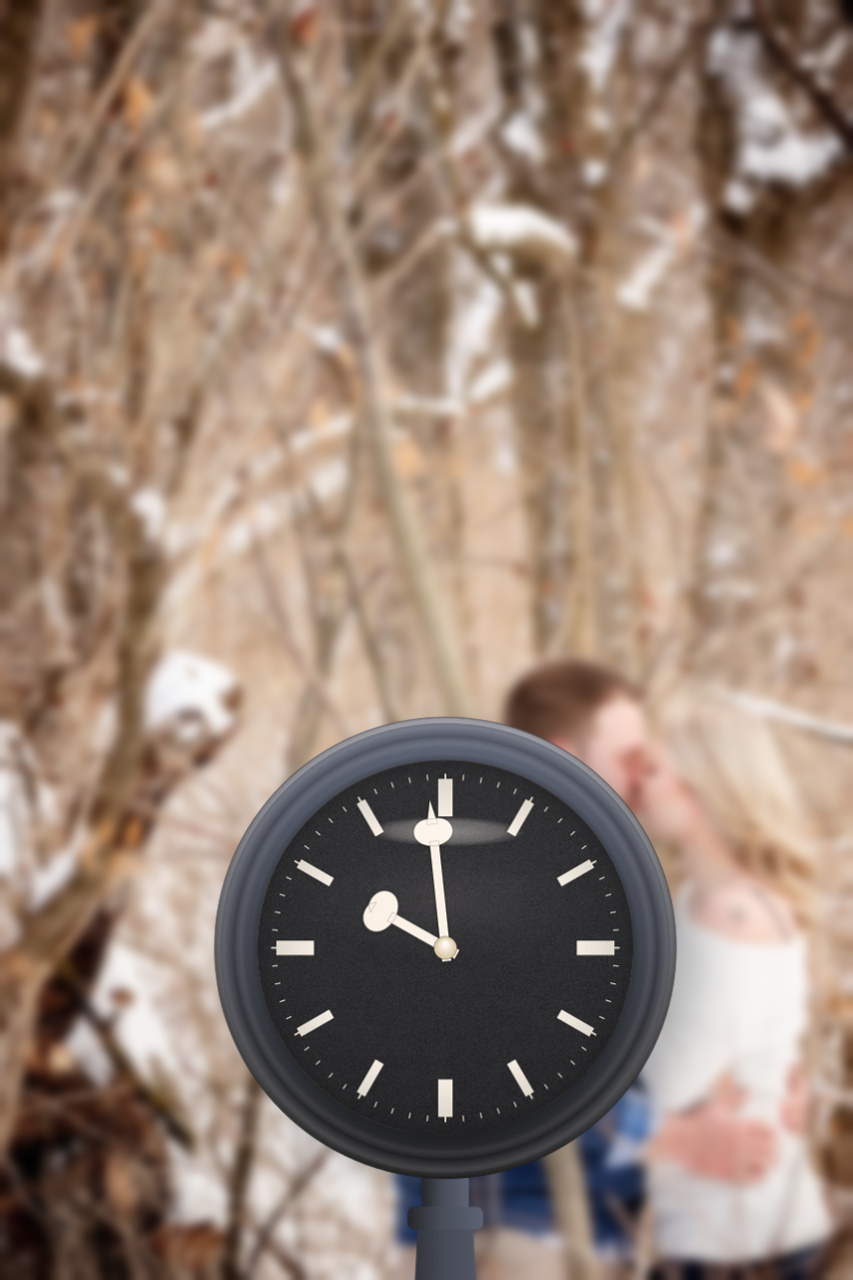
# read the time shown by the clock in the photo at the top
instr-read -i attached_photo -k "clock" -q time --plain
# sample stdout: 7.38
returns 9.59
